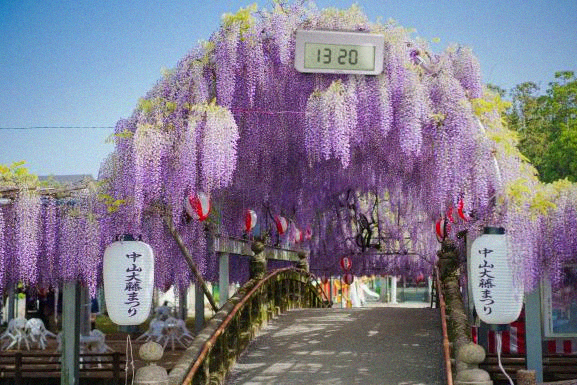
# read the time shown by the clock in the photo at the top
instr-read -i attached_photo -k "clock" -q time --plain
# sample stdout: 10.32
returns 13.20
